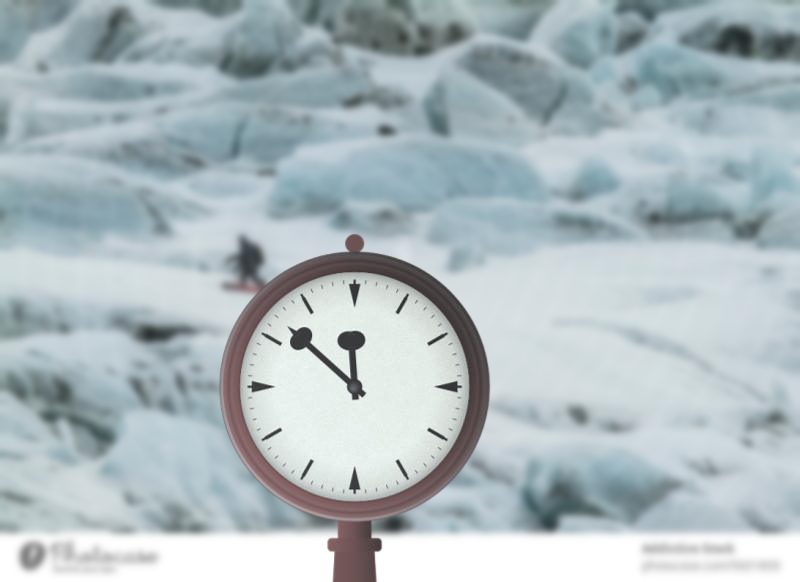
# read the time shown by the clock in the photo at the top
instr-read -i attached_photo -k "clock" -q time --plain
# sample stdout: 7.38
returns 11.52
